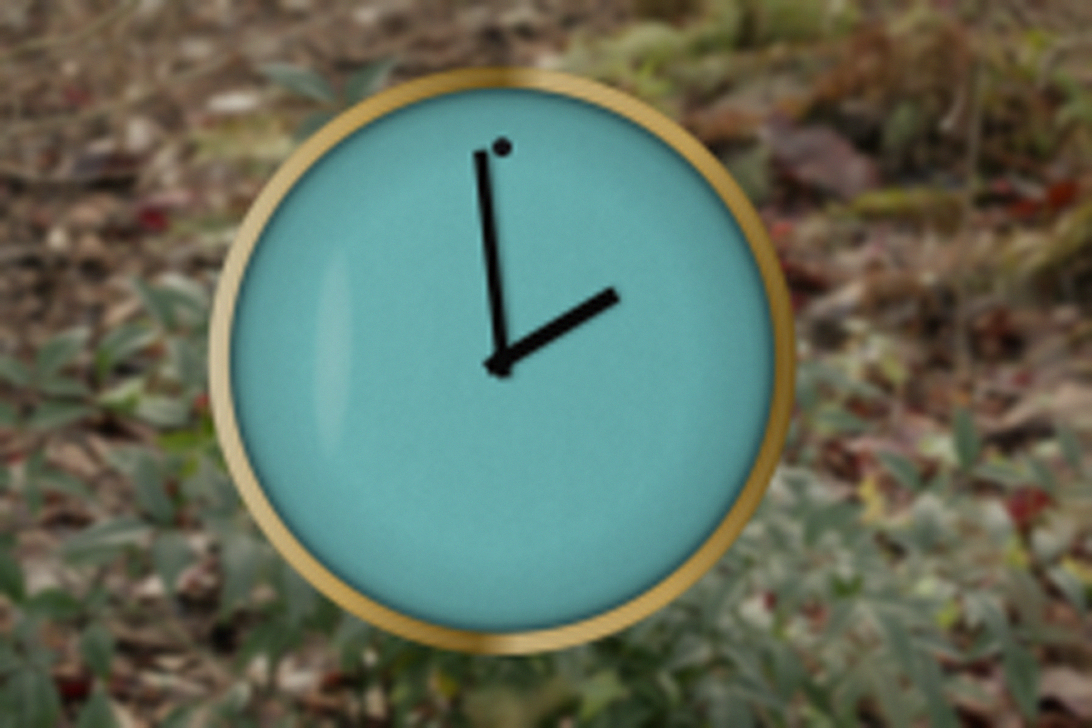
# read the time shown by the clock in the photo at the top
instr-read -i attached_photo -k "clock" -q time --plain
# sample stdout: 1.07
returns 1.59
